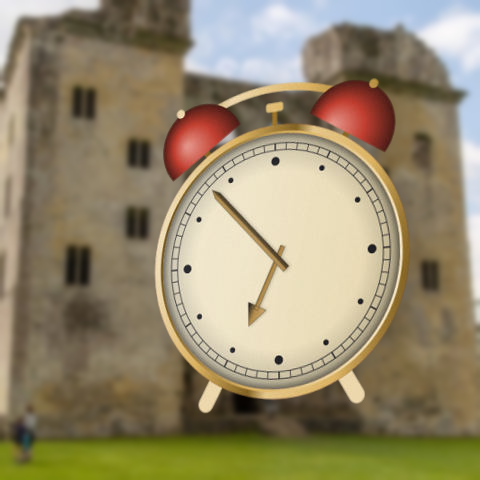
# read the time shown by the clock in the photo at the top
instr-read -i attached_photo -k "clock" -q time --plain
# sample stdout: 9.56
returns 6.53
